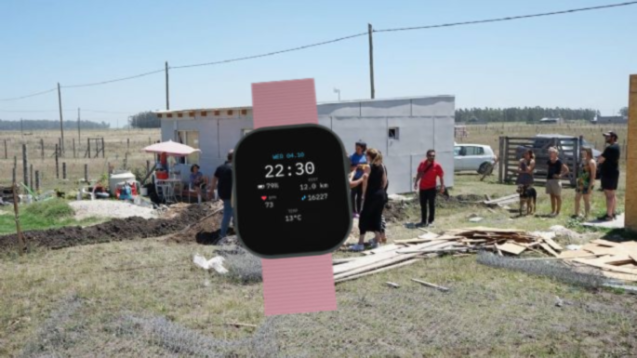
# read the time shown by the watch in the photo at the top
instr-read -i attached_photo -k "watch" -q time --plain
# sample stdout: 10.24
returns 22.30
